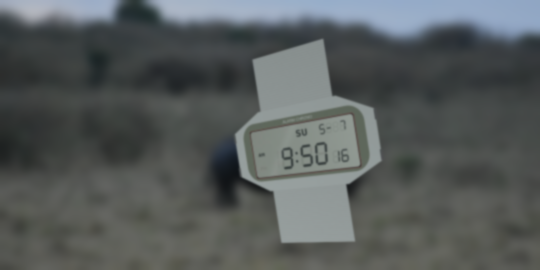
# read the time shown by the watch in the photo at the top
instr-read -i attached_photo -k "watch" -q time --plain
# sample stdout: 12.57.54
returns 9.50.16
